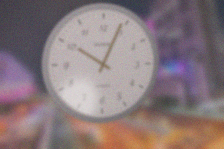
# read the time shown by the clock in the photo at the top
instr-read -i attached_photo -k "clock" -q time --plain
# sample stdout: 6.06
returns 10.04
